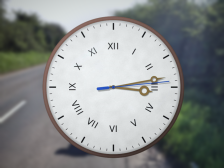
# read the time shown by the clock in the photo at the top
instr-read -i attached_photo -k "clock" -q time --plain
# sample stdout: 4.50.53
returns 3.13.14
